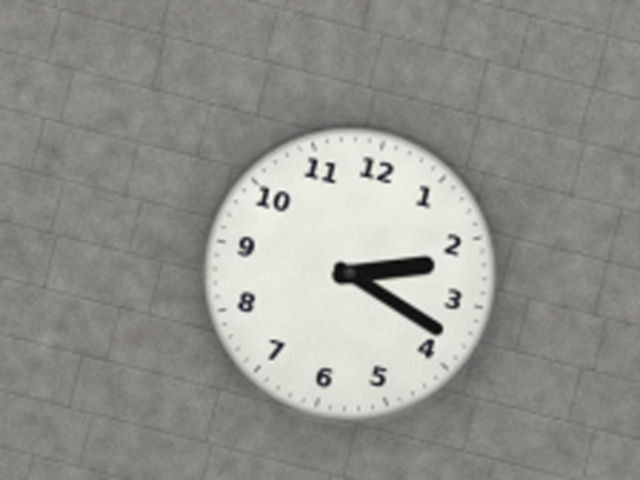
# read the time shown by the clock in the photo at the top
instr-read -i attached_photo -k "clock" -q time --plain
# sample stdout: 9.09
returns 2.18
